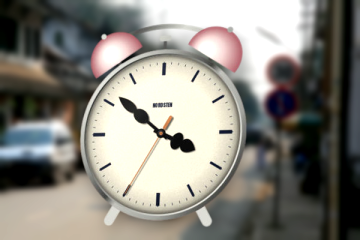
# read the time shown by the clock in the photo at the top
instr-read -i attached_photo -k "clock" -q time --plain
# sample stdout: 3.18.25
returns 3.51.35
